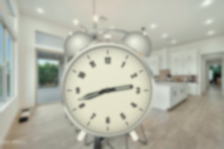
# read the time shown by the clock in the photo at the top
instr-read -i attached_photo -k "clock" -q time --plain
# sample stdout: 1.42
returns 2.42
